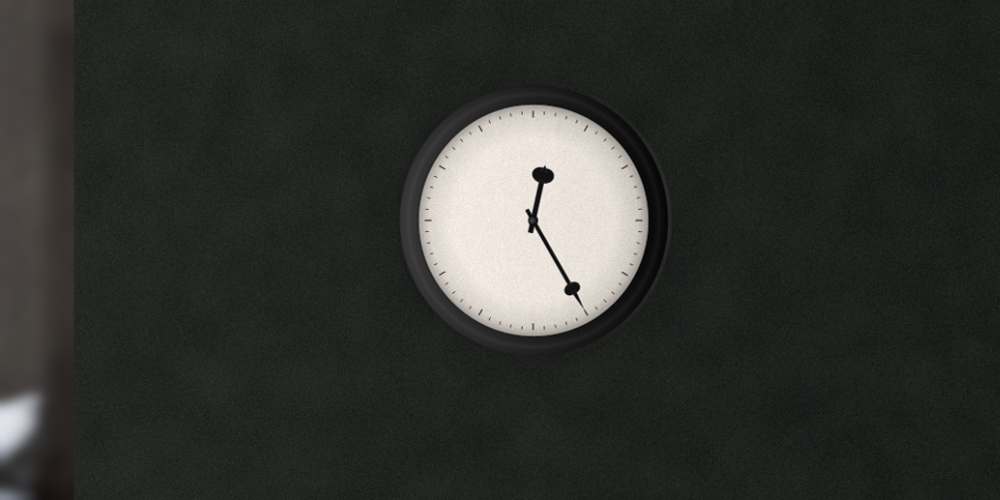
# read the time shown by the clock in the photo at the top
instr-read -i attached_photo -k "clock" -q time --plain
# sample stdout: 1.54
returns 12.25
